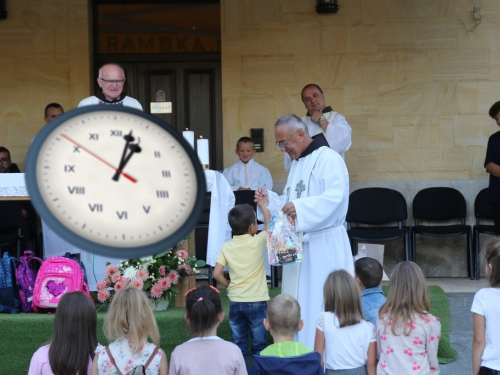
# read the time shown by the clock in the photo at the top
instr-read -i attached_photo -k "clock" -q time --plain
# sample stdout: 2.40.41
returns 1.02.51
